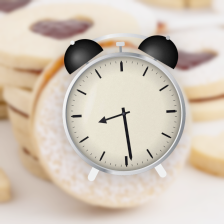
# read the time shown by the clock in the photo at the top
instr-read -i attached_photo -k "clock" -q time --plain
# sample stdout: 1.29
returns 8.29
